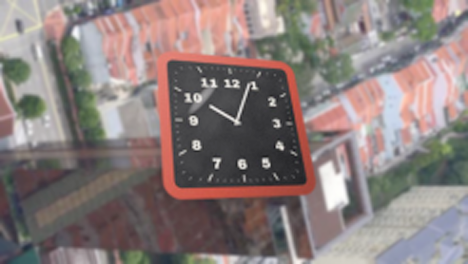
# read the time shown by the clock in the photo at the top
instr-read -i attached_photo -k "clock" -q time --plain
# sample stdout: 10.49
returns 10.04
